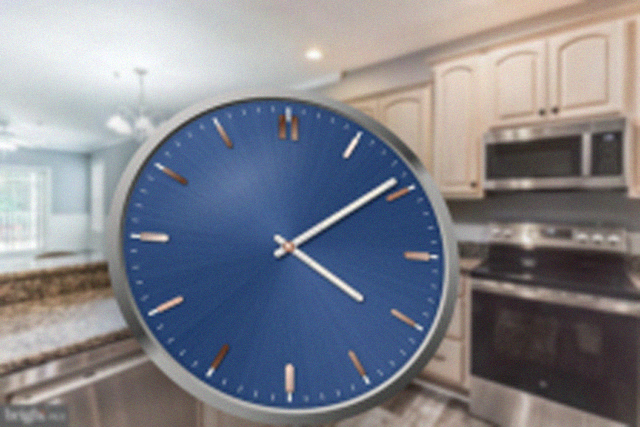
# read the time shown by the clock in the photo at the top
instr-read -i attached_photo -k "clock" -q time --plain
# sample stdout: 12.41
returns 4.09
